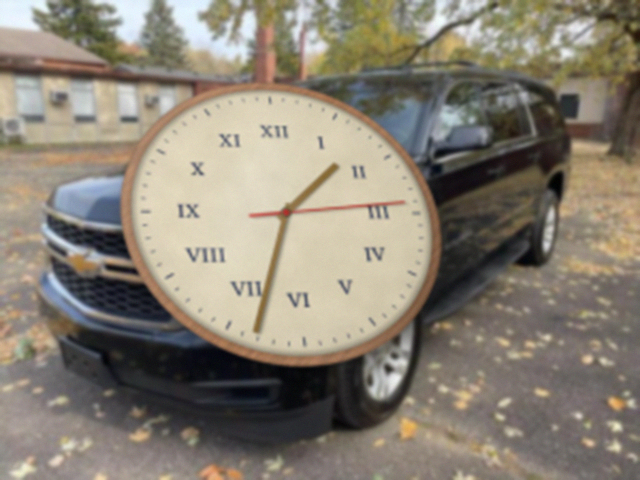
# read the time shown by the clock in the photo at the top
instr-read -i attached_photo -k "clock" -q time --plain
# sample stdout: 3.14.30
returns 1.33.14
